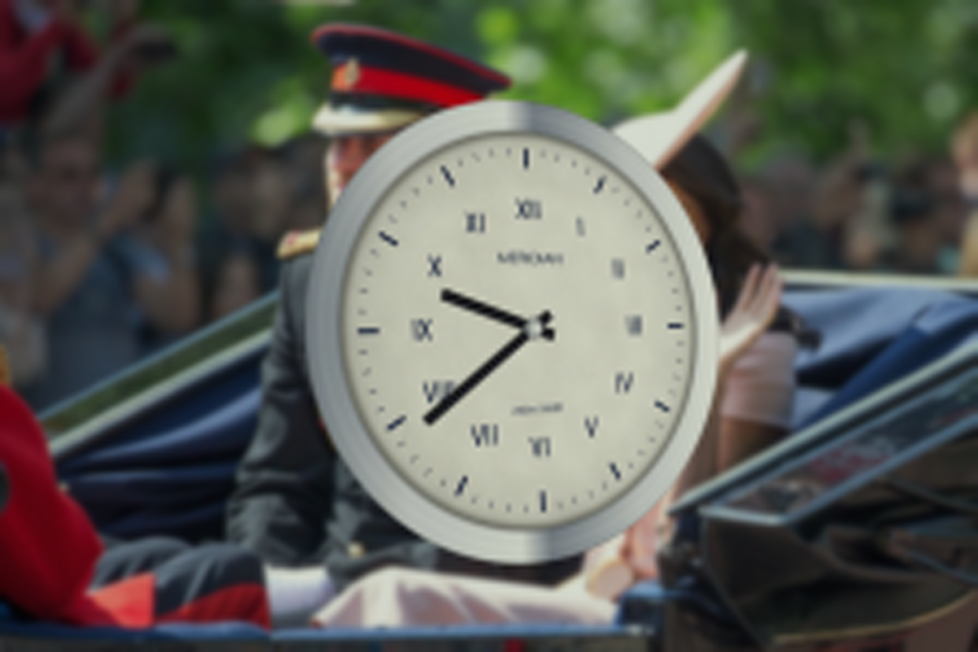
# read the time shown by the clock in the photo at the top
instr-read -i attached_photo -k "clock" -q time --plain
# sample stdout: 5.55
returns 9.39
